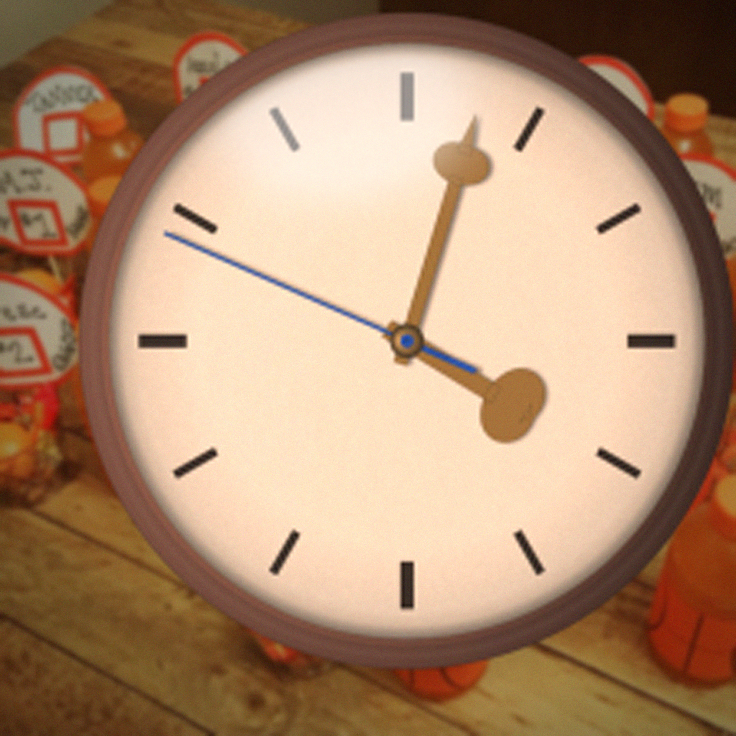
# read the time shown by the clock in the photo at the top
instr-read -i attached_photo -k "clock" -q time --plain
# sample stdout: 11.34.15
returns 4.02.49
